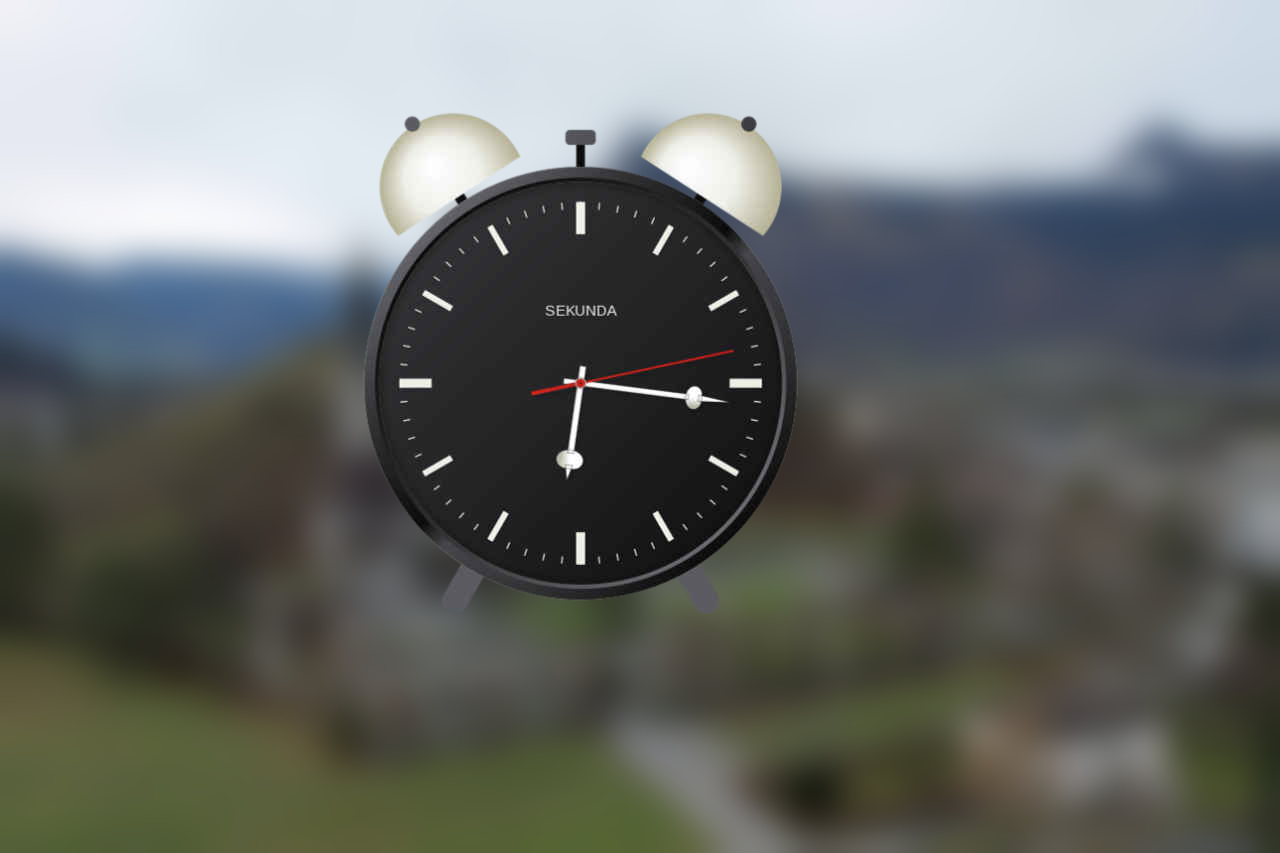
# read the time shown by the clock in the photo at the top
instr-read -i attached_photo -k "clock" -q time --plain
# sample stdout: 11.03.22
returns 6.16.13
